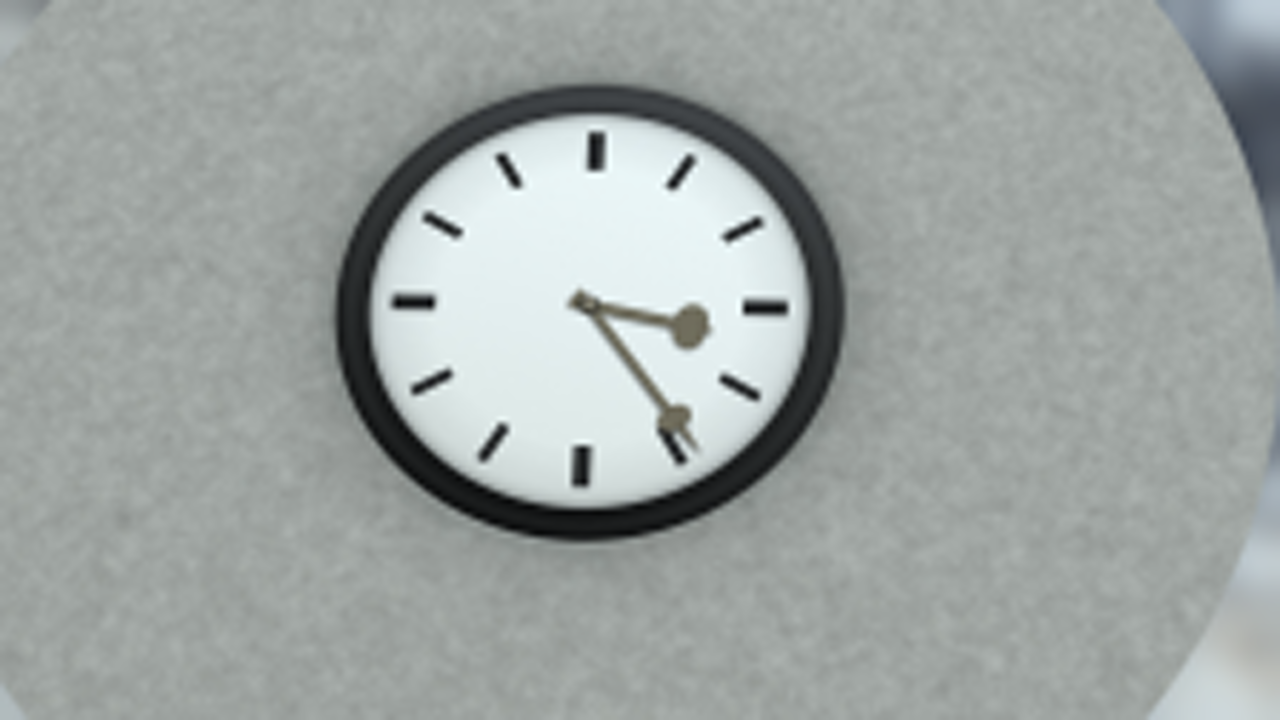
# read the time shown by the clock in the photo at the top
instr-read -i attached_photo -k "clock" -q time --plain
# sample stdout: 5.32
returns 3.24
